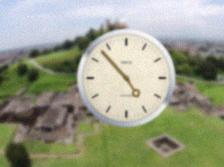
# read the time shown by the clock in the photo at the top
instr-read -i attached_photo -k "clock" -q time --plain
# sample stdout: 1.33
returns 4.53
